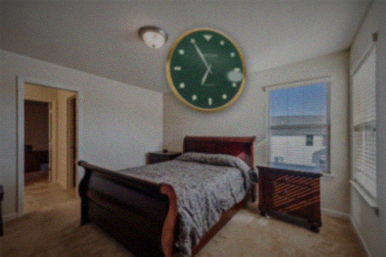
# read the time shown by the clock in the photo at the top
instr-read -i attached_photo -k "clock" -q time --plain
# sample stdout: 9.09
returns 6.55
